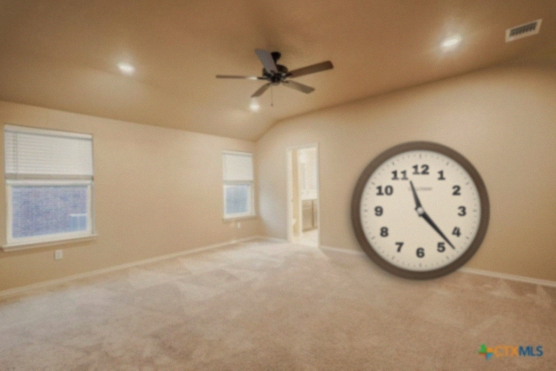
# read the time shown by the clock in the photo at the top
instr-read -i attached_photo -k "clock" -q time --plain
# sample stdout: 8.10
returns 11.23
